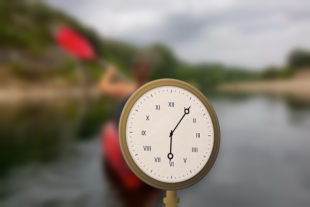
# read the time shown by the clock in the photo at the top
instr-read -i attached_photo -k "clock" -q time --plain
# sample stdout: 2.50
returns 6.06
